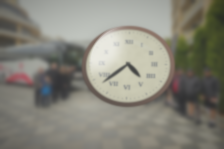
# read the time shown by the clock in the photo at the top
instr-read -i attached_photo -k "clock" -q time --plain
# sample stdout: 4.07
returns 4.38
